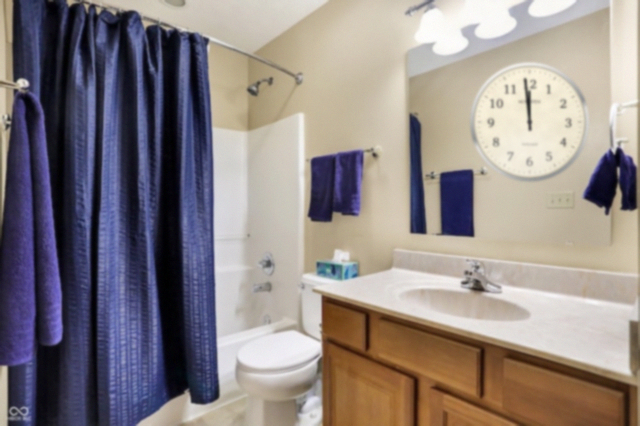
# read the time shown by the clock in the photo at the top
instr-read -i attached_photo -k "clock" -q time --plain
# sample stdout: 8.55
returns 11.59
